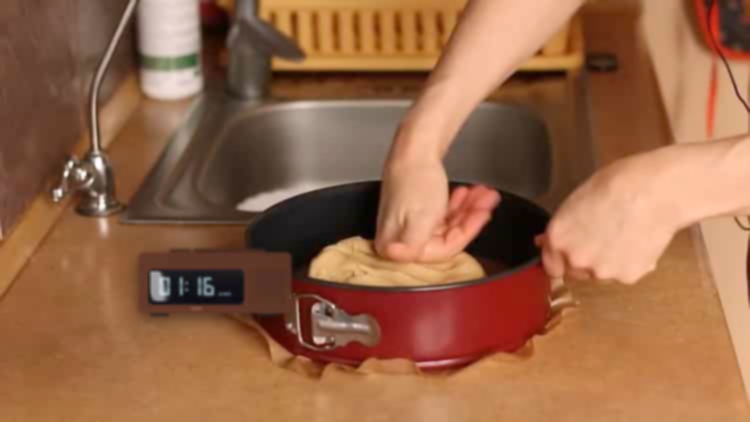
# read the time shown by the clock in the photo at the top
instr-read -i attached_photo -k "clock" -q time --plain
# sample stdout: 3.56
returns 1.16
